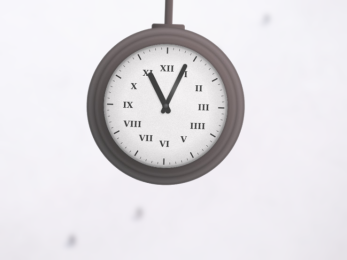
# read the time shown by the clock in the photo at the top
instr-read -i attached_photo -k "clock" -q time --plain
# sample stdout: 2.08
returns 11.04
